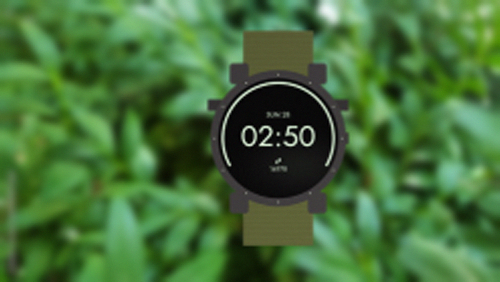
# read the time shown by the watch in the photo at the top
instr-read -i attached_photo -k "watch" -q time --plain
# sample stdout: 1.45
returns 2.50
